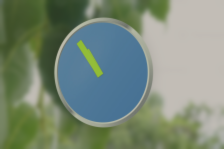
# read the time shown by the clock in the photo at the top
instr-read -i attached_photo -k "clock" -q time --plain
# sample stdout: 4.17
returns 10.54
